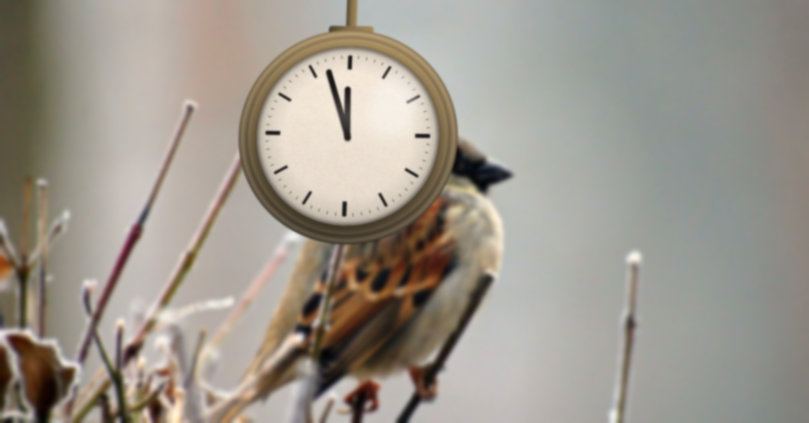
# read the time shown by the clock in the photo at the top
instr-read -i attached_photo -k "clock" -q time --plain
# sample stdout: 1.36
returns 11.57
